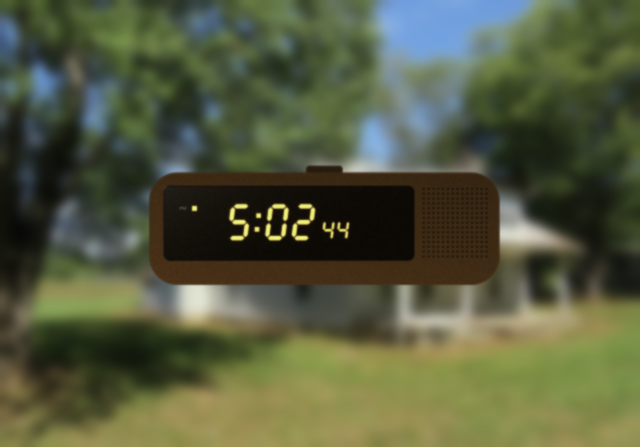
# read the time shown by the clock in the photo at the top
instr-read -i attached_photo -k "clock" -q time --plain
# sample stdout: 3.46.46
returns 5.02.44
